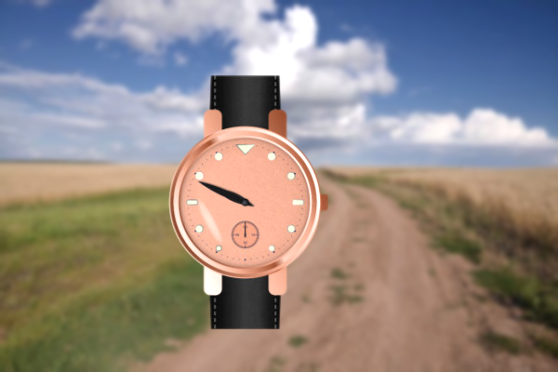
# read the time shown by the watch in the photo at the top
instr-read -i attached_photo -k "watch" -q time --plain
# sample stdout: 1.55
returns 9.49
